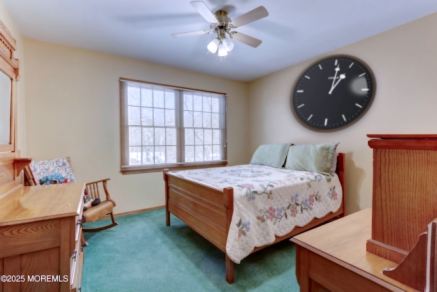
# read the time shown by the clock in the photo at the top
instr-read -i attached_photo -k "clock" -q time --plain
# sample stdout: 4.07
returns 1.01
